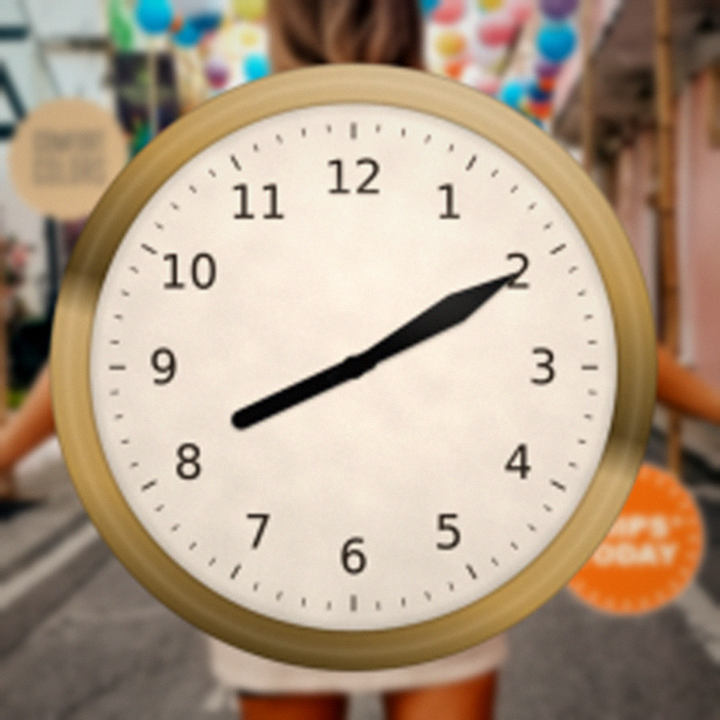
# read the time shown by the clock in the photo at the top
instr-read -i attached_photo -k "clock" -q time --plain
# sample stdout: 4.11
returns 8.10
